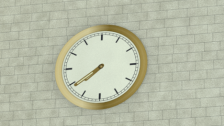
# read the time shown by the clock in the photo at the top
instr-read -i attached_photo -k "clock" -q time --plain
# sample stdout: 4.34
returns 7.39
